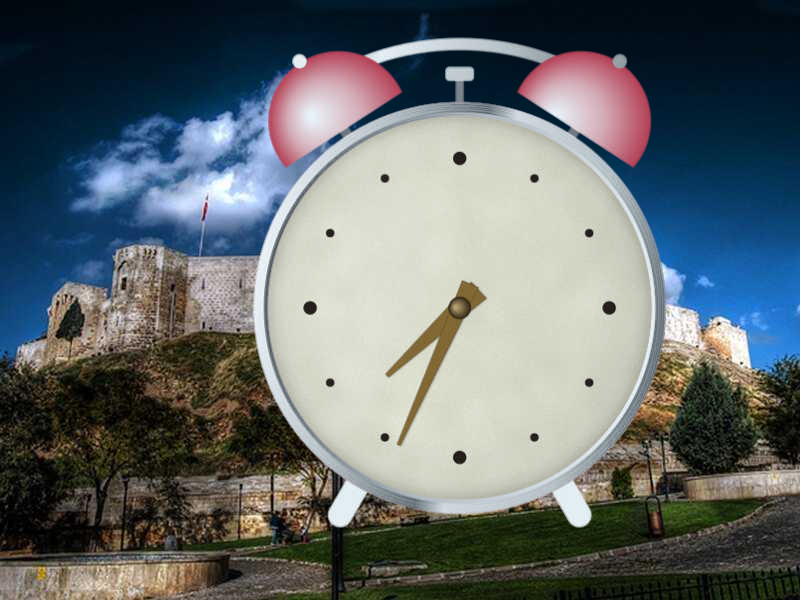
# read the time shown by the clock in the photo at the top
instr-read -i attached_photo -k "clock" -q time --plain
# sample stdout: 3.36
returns 7.34
